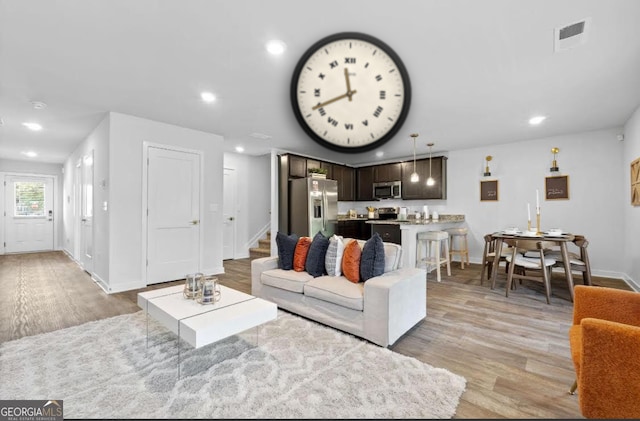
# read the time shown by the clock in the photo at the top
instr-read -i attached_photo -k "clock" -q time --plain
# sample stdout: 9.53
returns 11.41
